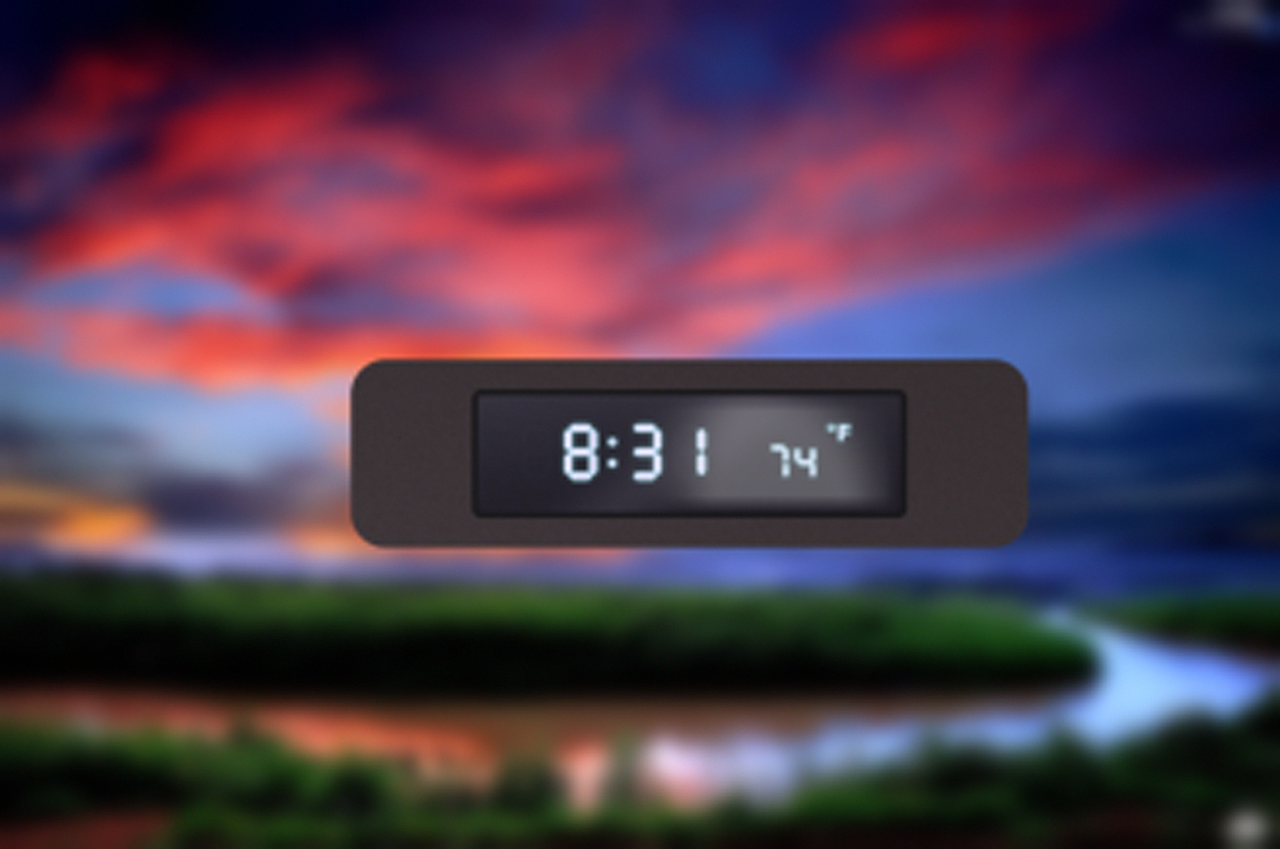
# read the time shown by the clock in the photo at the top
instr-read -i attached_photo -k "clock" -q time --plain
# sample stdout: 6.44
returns 8.31
